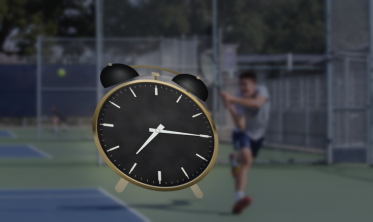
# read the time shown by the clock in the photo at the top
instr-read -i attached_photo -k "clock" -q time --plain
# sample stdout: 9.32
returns 7.15
